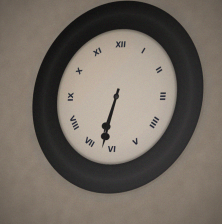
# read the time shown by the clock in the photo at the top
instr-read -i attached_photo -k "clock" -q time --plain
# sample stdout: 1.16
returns 6.32
